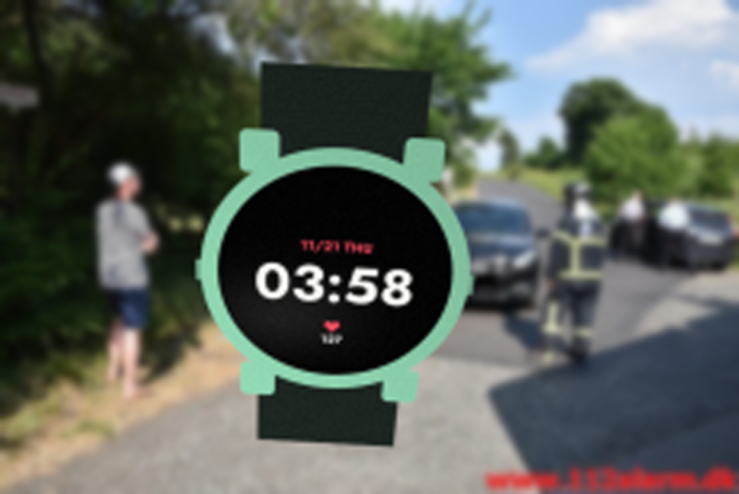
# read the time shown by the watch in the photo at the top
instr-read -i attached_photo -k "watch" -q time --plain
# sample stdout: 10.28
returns 3.58
